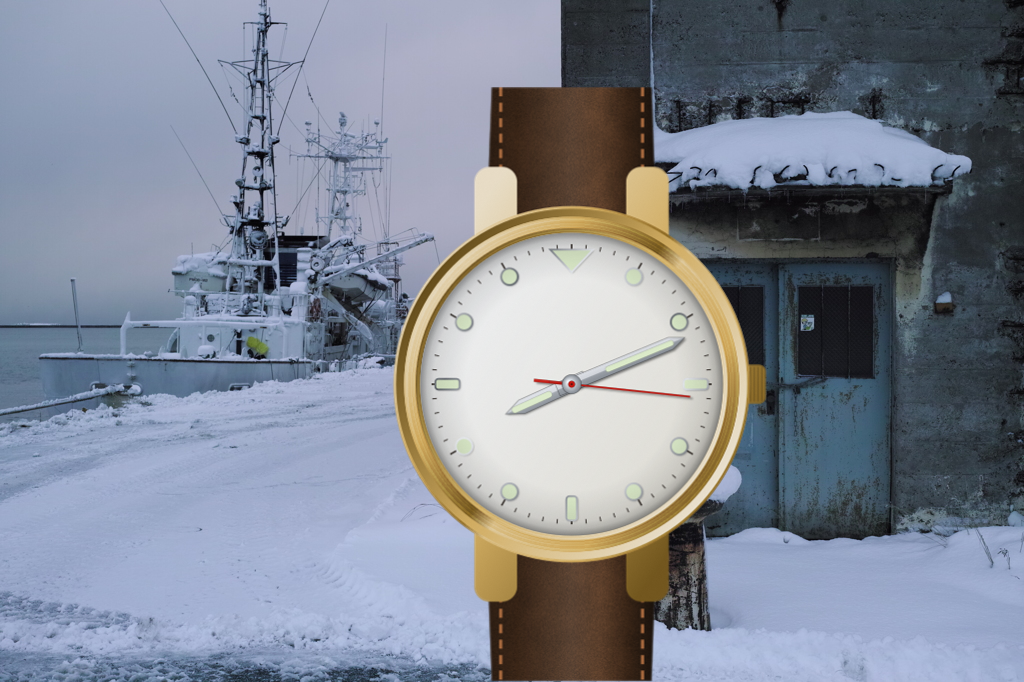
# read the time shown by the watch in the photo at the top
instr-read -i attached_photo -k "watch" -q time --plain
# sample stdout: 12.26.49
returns 8.11.16
